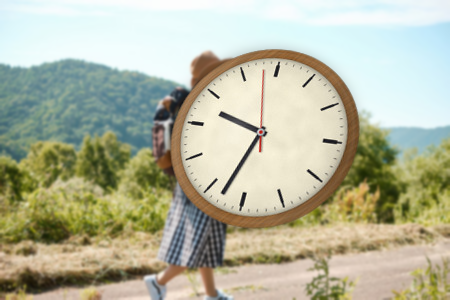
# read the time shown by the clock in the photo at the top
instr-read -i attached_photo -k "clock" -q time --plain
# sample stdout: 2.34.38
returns 9.32.58
